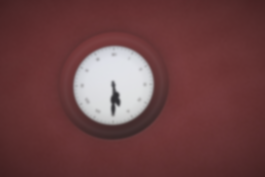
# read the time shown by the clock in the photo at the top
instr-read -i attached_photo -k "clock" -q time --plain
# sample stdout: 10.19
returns 5.30
